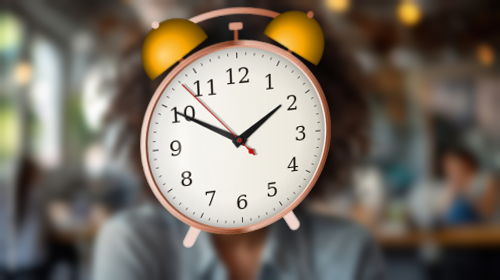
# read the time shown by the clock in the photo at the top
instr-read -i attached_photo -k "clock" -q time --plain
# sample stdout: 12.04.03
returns 1.49.53
